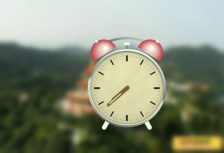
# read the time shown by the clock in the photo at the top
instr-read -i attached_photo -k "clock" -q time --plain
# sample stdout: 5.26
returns 7.38
